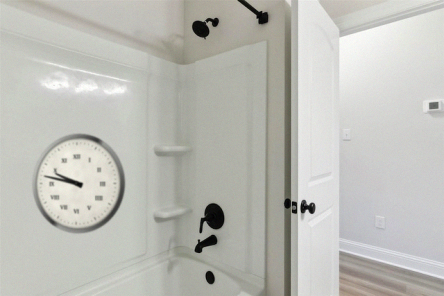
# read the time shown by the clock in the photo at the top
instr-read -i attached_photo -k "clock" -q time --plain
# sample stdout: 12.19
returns 9.47
